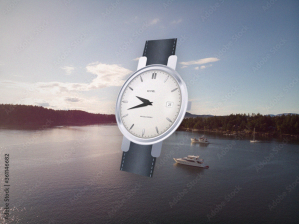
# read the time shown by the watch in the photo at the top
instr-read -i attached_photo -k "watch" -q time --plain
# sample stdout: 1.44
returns 9.42
